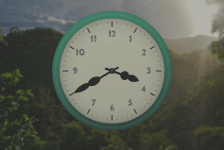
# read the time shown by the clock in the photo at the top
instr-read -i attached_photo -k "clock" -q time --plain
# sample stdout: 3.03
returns 3.40
